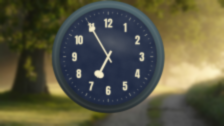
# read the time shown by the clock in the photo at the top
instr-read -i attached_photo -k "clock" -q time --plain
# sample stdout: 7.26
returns 6.55
